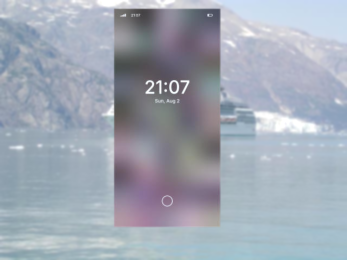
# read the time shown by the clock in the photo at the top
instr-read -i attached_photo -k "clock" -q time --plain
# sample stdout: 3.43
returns 21.07
